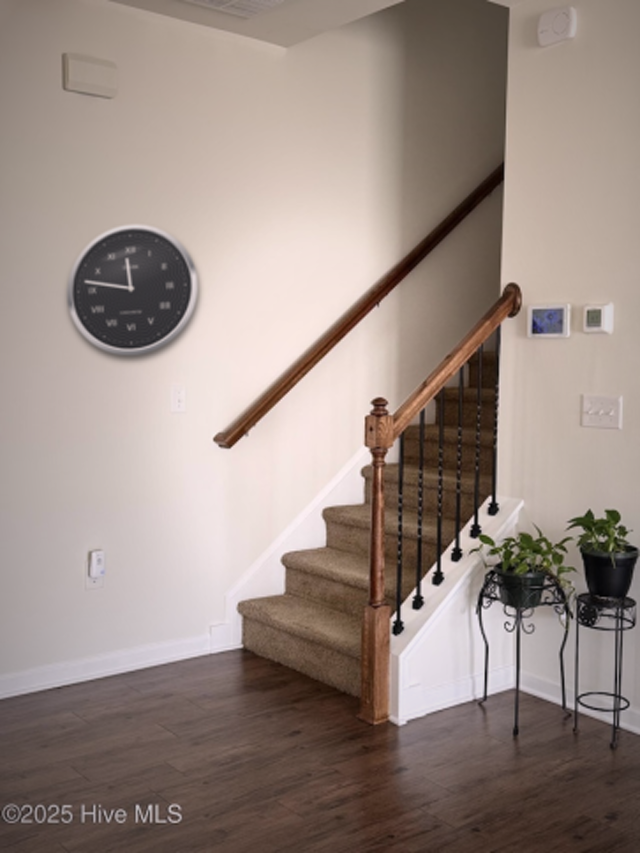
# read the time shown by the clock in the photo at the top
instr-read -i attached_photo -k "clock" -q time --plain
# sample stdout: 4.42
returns 11.47
